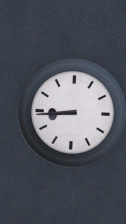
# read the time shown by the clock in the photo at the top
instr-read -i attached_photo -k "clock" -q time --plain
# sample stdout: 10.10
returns 8.44
